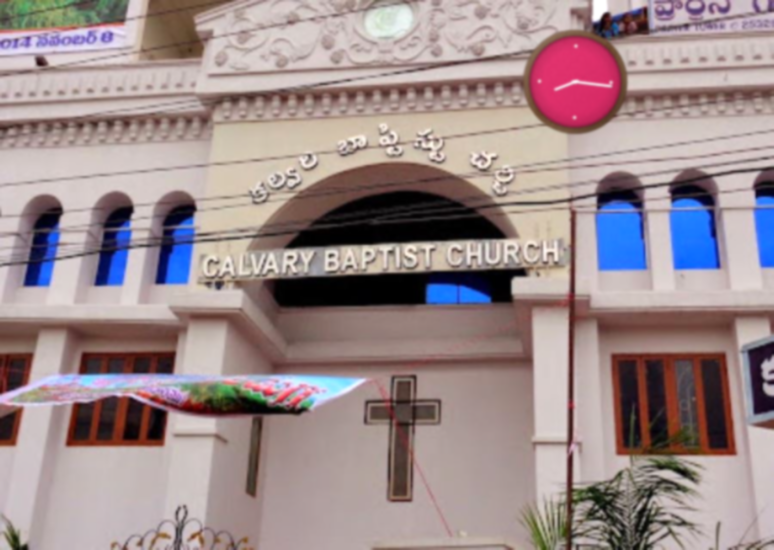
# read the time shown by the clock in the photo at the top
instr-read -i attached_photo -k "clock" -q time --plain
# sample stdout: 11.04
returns 8.16
